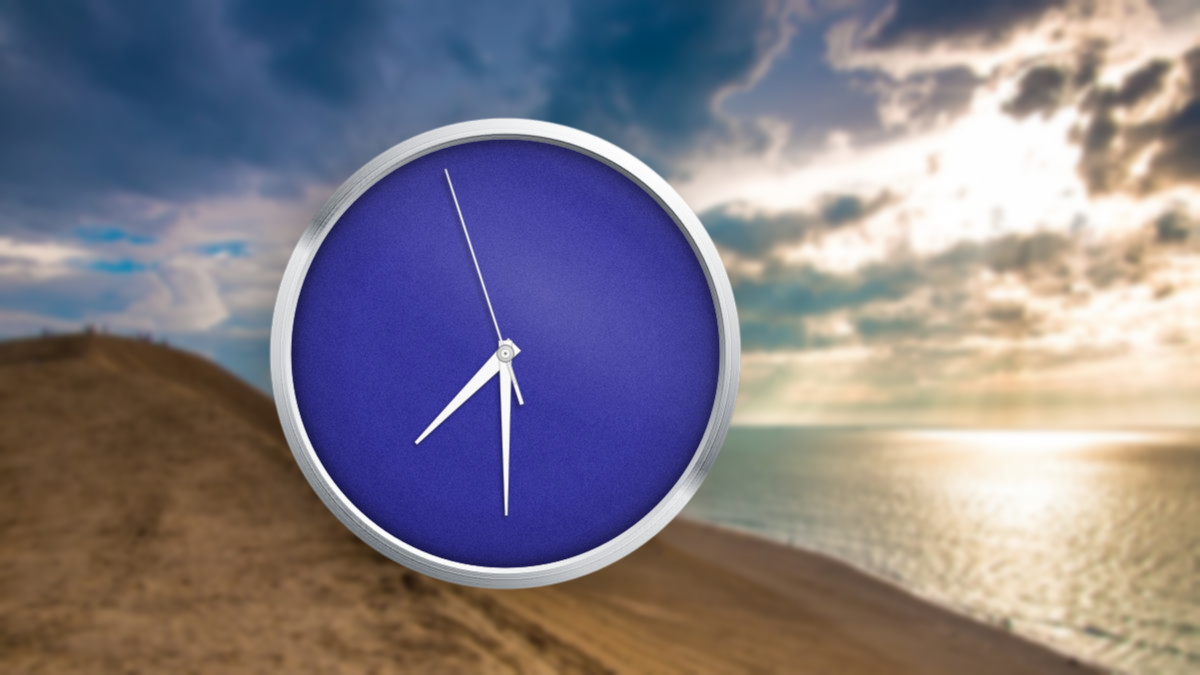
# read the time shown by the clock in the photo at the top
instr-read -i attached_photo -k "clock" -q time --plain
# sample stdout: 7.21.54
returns 7.29.57
